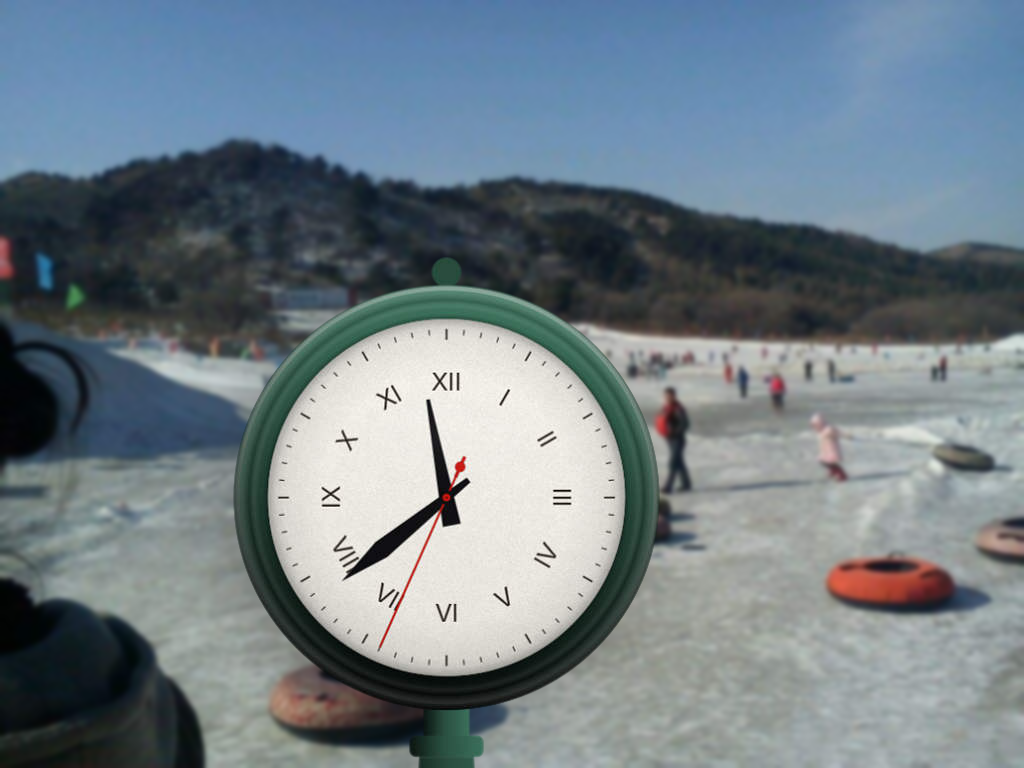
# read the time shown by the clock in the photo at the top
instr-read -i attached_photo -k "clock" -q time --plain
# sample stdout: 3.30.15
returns 11.38.34
